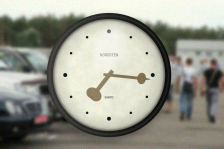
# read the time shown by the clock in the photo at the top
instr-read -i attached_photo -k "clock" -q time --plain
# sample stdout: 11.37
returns 7.16
